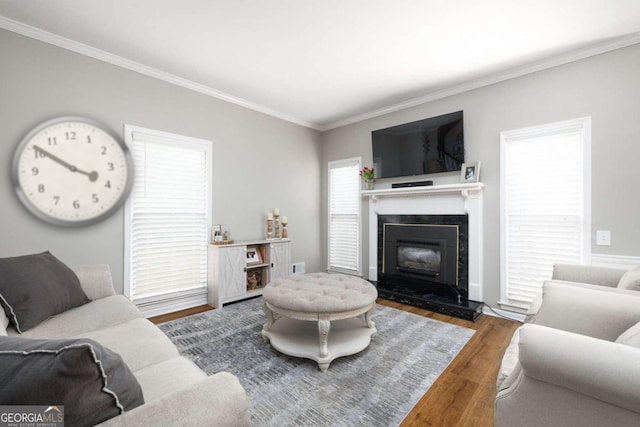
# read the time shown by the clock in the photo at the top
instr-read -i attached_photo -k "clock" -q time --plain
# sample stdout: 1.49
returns 3.51
